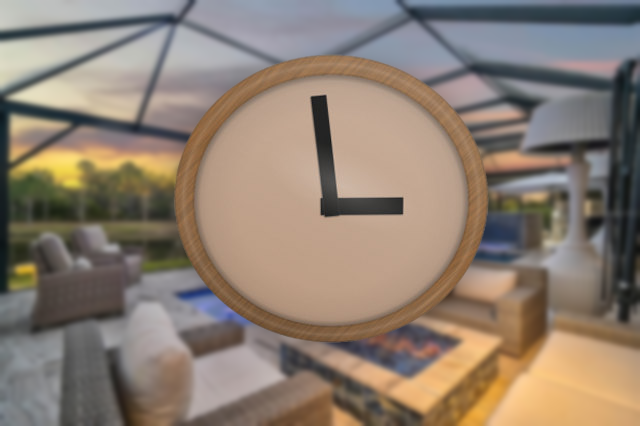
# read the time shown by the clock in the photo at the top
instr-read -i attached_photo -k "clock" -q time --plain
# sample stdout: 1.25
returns 2.59
